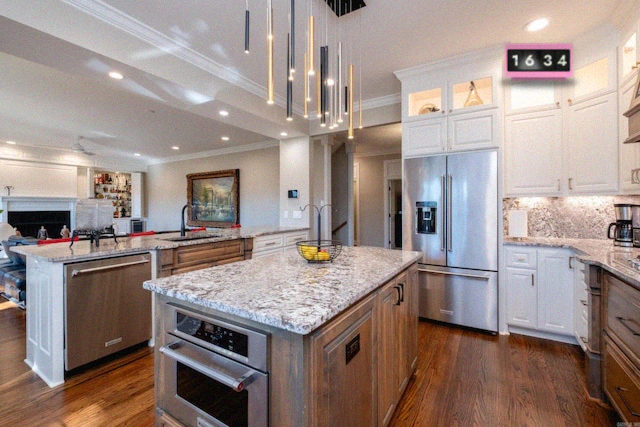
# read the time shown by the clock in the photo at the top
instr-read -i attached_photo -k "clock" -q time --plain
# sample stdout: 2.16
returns 16.34
